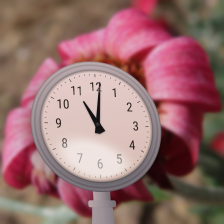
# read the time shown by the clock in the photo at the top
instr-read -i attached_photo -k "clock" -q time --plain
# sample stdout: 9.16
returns 11.01
